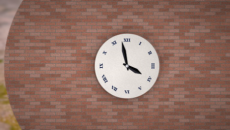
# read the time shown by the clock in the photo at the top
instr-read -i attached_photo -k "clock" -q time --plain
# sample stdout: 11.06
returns 3.58
